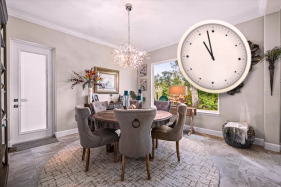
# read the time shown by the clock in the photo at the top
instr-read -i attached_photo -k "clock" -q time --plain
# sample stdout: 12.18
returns 10.58
